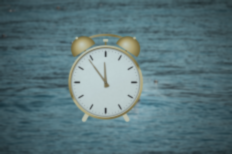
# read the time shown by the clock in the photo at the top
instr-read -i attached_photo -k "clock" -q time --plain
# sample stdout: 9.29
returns 11.54
